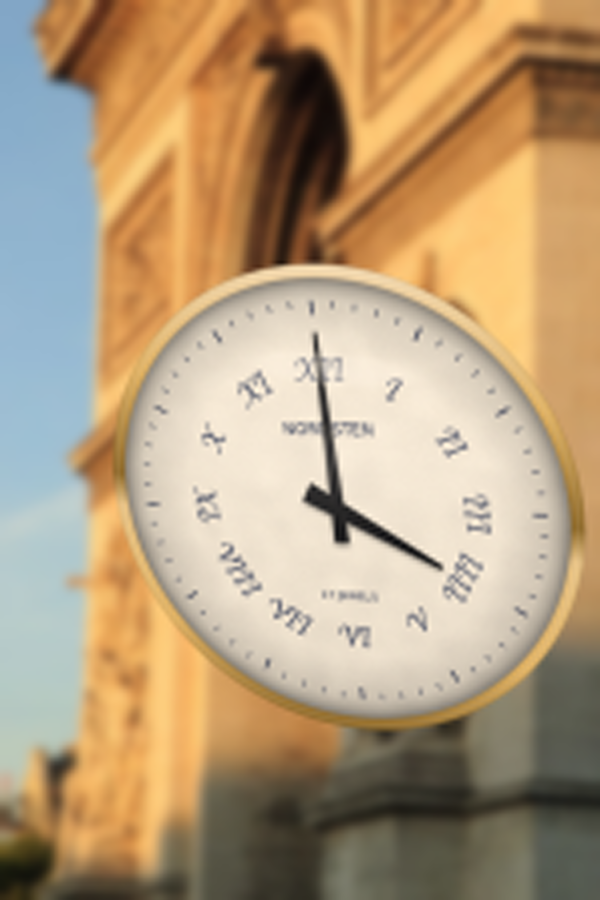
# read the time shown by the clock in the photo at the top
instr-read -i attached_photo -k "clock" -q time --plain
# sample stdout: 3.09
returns 4.00
